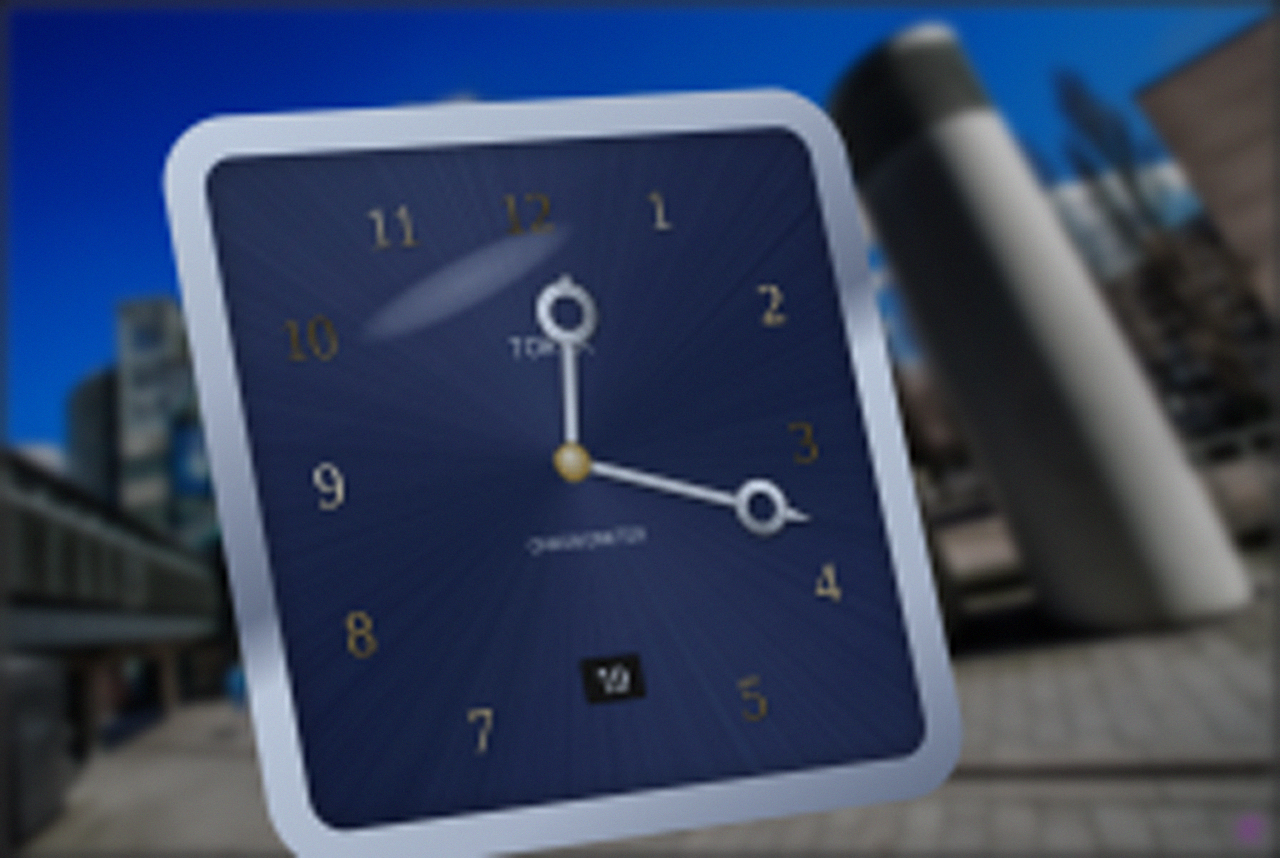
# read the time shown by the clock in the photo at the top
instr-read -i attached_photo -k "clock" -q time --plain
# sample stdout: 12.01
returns 12.18
